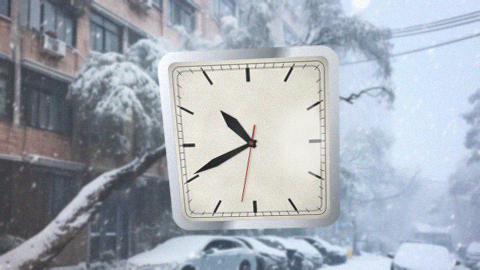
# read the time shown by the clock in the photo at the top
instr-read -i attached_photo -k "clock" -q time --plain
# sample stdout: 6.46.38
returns 10.40.32
